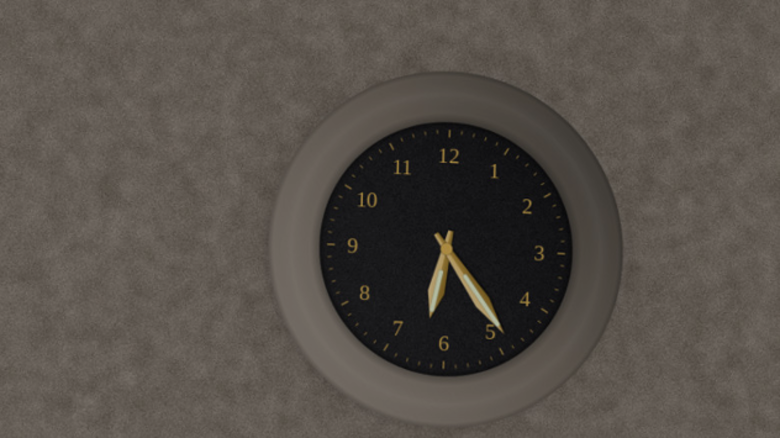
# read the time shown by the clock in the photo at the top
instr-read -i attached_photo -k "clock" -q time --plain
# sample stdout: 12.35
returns 6.24
